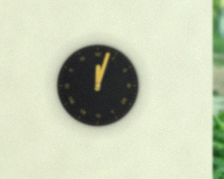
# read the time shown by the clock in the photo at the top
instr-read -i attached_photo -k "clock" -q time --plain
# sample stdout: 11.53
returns 12.03
